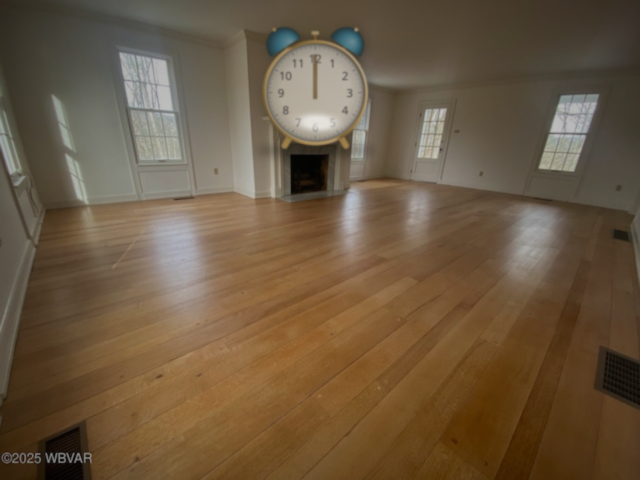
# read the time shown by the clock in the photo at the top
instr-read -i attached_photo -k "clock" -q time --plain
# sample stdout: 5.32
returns 12.00
